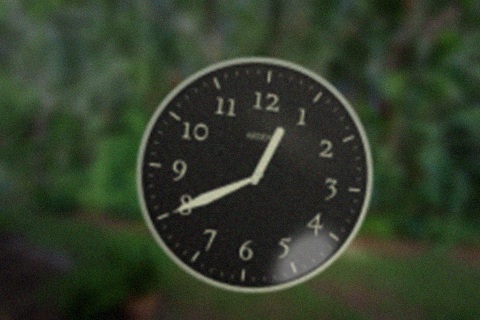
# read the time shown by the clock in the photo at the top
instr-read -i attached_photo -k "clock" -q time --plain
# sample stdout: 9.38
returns 12.40
